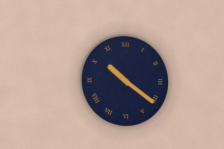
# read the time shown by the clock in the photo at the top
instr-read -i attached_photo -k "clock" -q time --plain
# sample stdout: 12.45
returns 10.21
